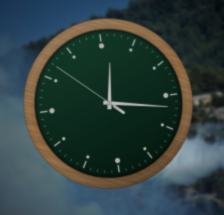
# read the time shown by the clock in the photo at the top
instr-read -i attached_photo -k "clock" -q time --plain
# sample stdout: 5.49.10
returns 12.16.52
